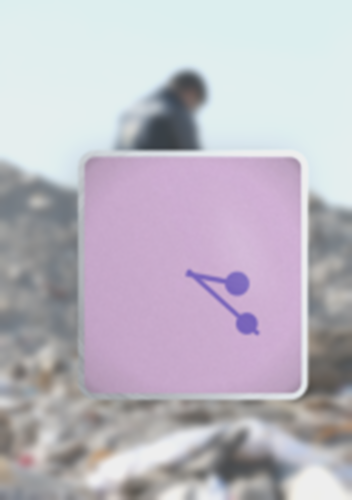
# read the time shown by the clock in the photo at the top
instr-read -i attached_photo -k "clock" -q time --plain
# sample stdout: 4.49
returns 3.22
